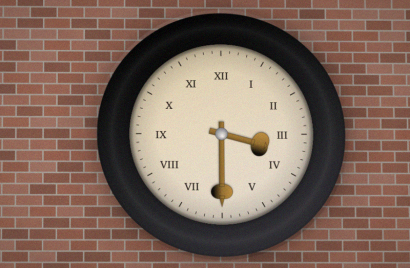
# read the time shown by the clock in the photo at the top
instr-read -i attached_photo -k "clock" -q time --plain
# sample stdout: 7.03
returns 3.30
